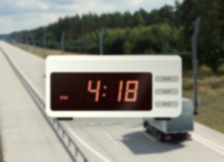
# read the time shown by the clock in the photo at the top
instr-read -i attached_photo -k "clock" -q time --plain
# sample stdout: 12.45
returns 4.18
